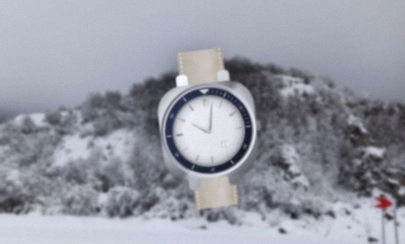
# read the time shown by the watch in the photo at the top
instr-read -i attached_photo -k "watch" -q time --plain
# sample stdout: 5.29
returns 10.02
